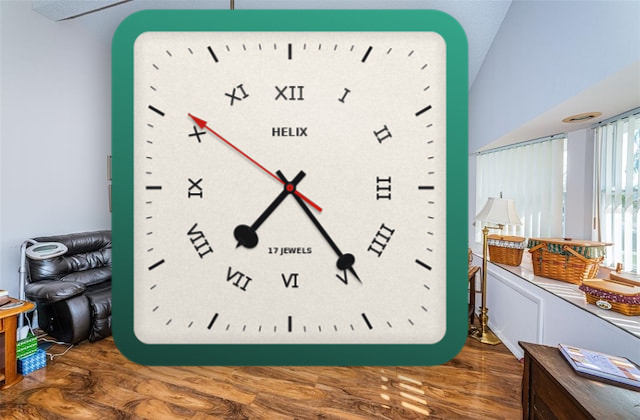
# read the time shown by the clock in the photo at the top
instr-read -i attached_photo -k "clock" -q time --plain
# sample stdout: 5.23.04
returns 7.23.51
